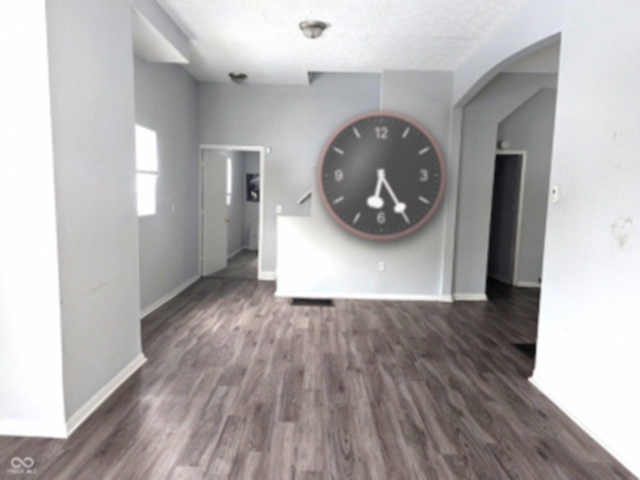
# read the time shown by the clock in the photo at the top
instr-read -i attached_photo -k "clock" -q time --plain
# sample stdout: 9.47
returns 6.25
